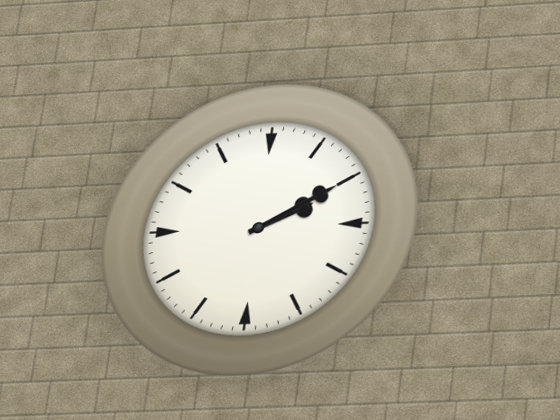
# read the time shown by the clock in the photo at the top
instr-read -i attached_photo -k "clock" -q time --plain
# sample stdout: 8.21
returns 2.10
